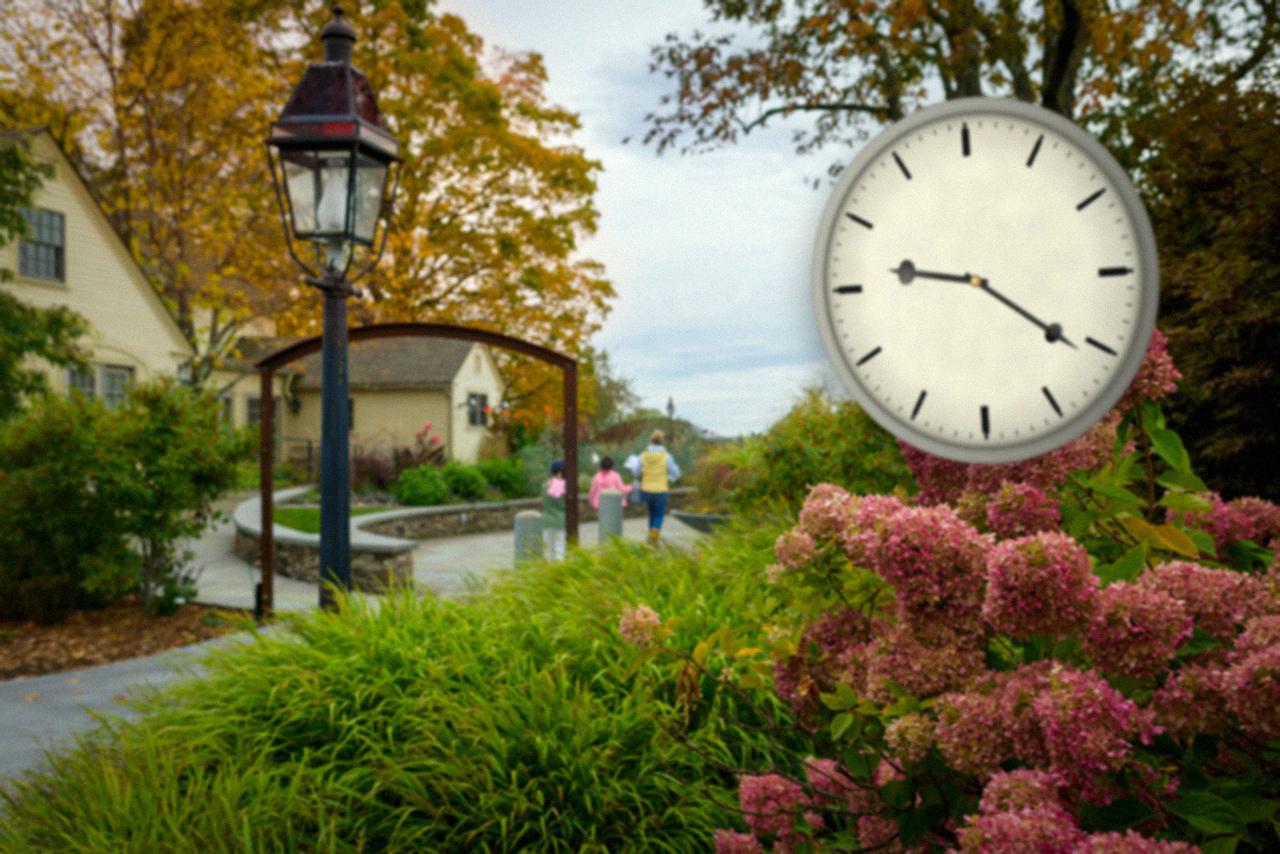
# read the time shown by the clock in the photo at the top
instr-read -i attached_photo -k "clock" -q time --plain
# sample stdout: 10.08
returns 9.21
